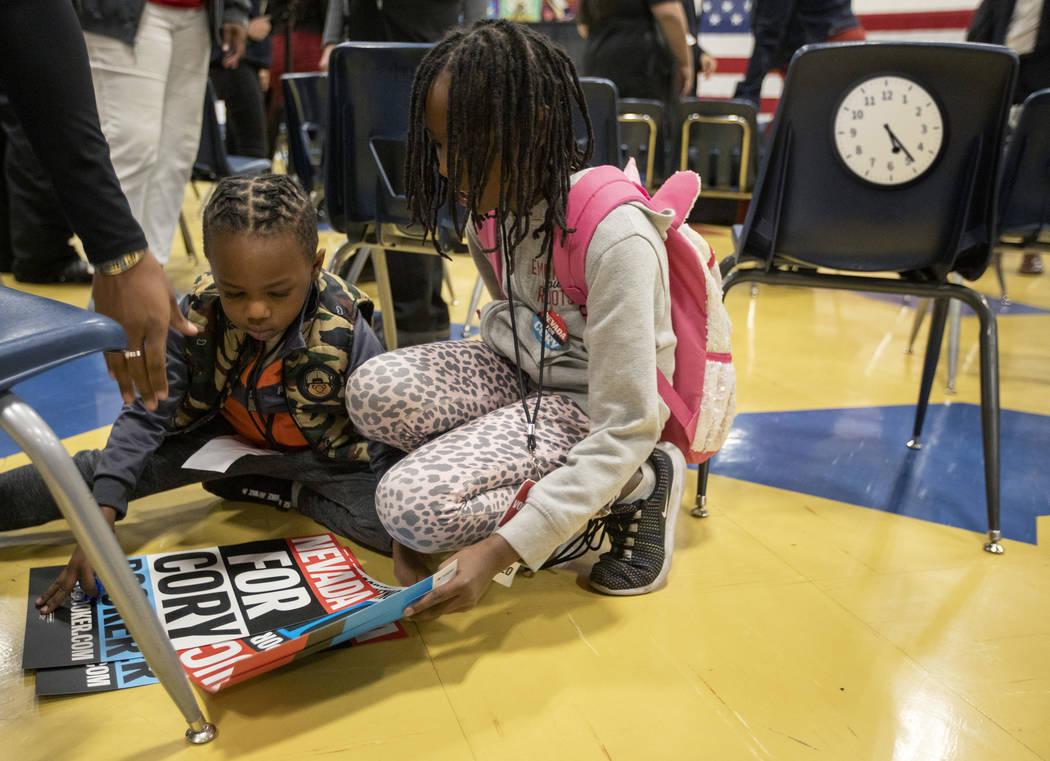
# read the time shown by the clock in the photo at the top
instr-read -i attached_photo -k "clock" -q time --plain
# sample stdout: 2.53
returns 5.24
